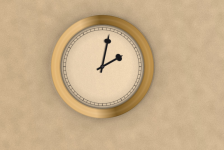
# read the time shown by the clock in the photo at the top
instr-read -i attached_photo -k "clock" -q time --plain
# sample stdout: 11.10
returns 2.02
